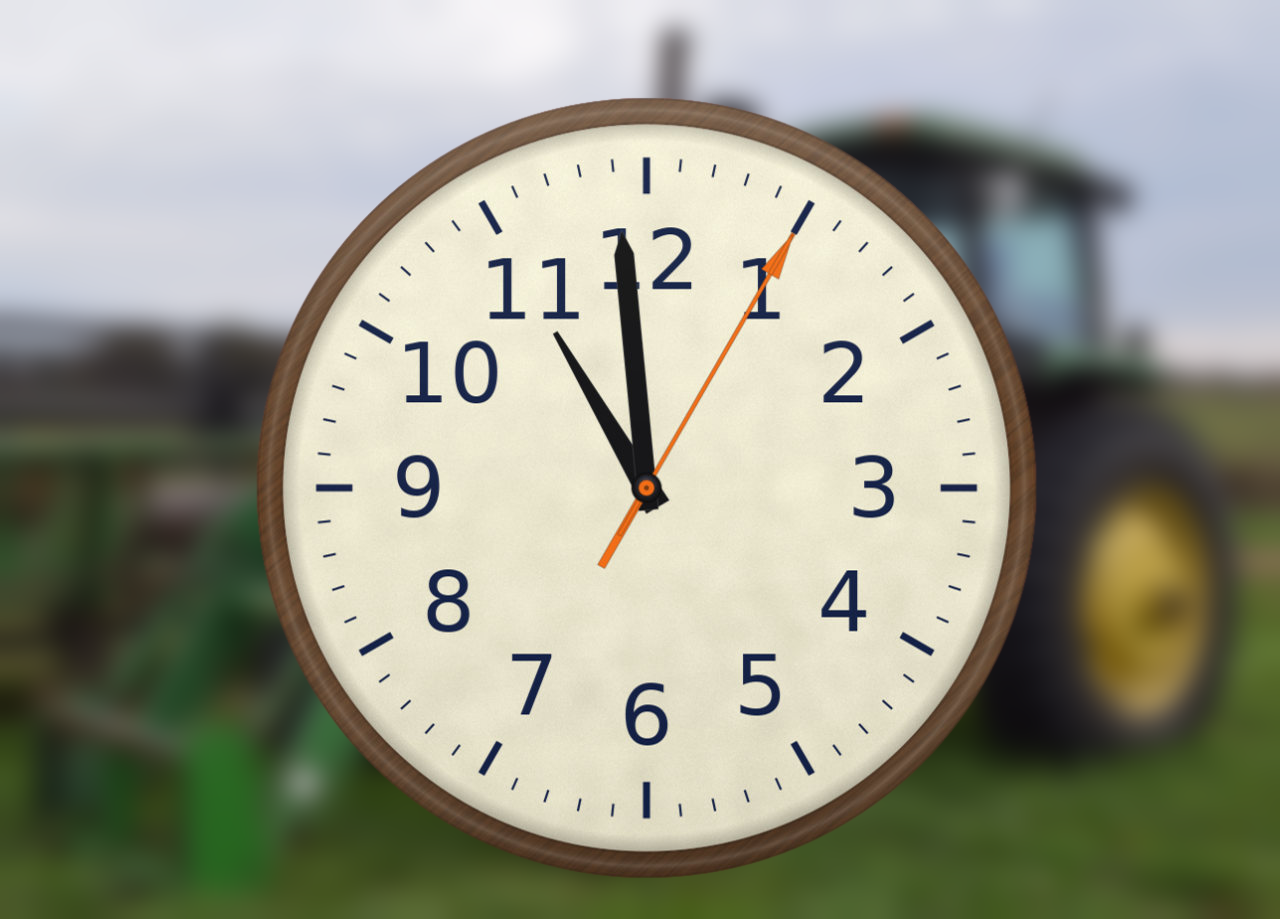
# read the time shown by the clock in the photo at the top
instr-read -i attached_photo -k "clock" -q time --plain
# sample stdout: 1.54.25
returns 10.59.05
